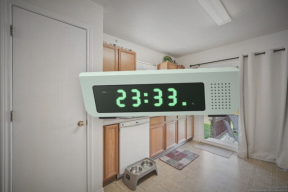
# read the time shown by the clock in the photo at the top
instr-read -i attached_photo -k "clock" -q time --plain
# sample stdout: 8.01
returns 23.33
